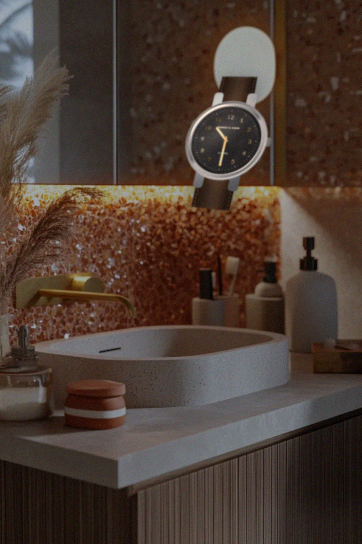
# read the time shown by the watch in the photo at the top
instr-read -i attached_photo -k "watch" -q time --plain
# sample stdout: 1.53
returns 10.30
